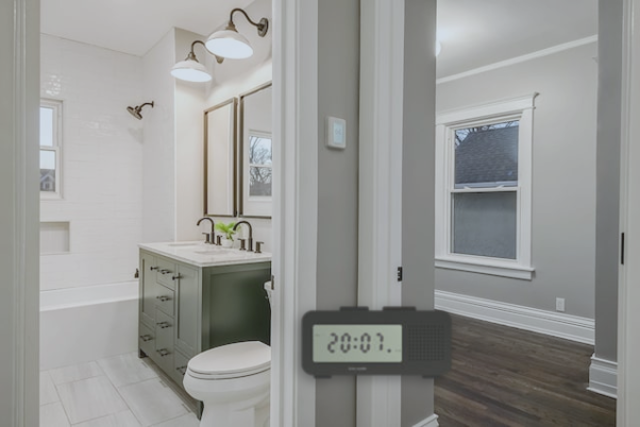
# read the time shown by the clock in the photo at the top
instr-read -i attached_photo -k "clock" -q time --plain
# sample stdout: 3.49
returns 20.07
